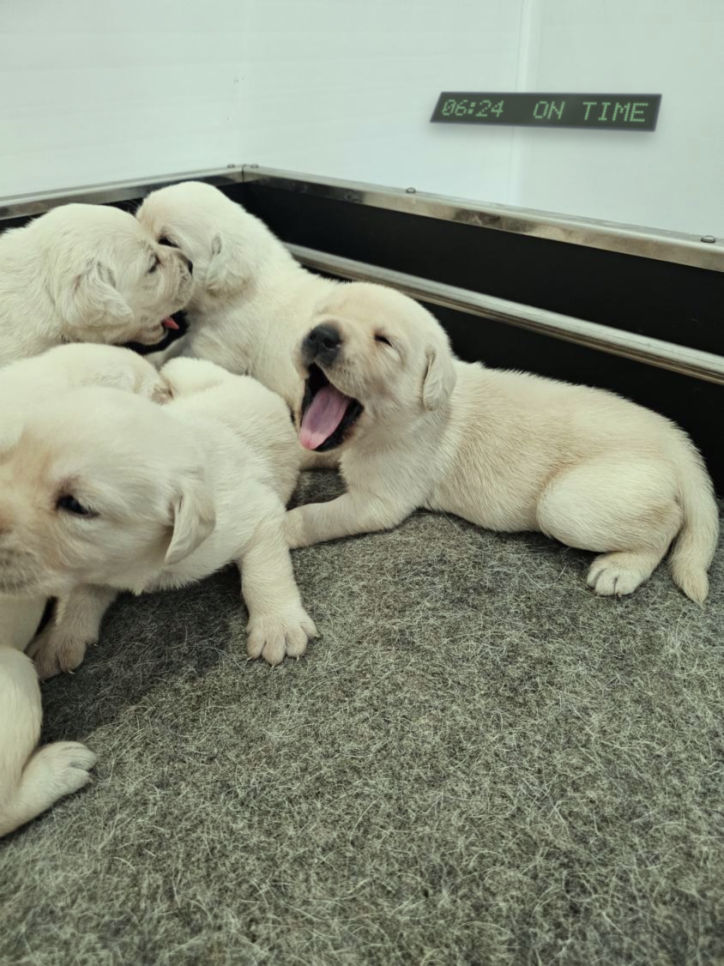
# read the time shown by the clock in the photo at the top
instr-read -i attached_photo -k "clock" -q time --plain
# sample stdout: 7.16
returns 6.24
